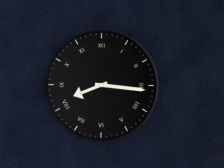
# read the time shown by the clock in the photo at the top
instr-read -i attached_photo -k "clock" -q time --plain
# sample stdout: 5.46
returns 8.16
